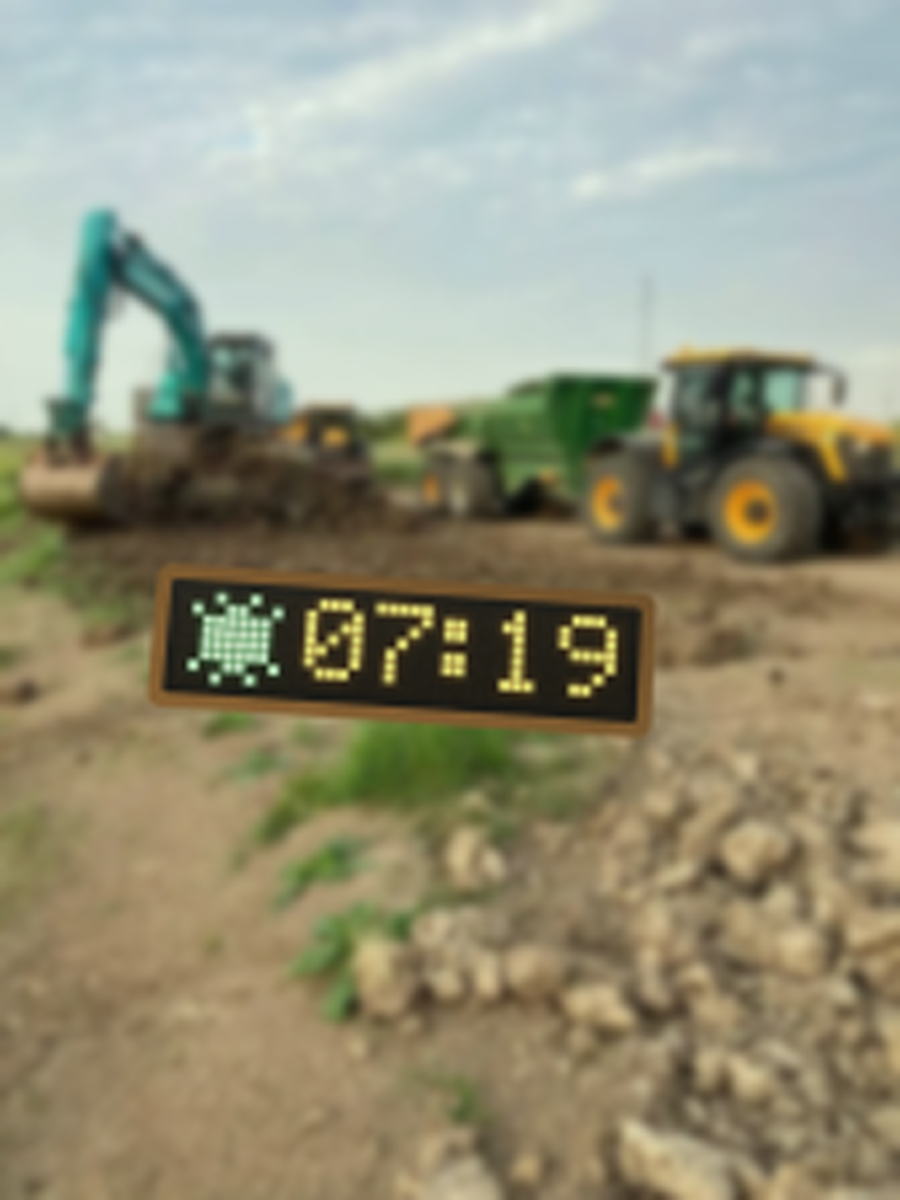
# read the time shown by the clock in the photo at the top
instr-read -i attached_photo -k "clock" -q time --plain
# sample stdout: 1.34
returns 7.19
